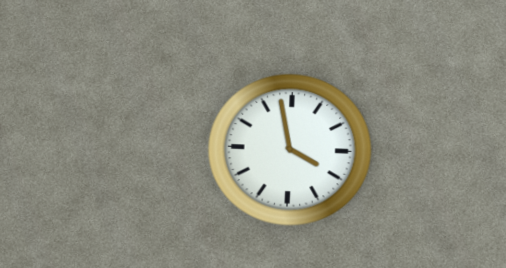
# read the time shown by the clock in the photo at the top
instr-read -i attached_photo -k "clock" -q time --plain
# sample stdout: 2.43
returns 3.58
